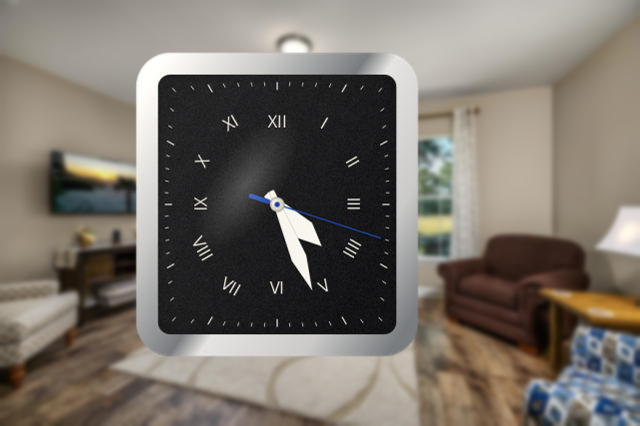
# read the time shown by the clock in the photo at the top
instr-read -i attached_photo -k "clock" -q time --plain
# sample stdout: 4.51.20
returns 4.26.18
